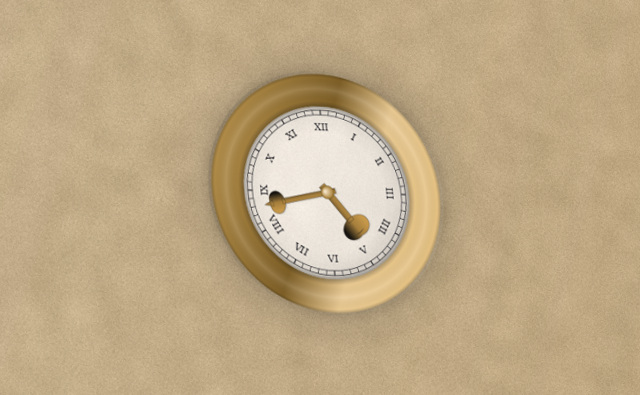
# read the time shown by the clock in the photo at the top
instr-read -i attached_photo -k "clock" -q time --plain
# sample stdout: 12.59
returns 4.43
